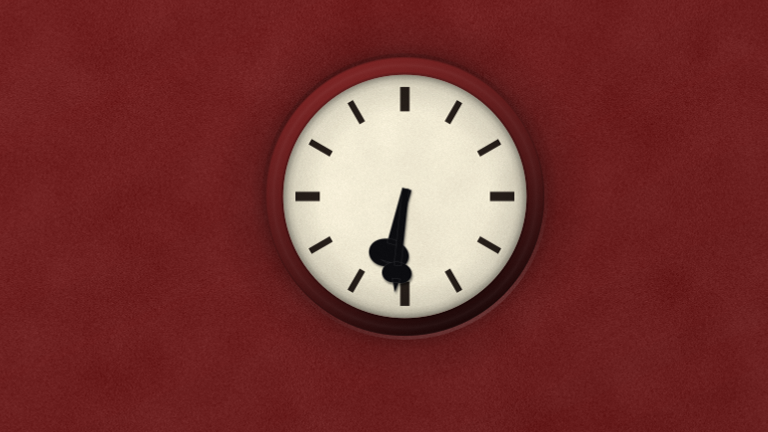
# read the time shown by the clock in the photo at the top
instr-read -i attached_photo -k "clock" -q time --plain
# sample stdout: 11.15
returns 6.31
